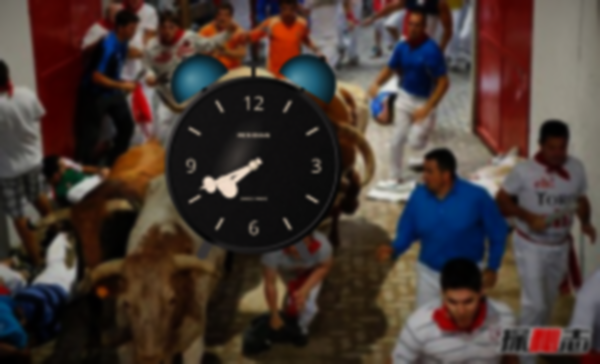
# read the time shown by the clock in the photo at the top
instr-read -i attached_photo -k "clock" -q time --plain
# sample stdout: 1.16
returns 7.41
